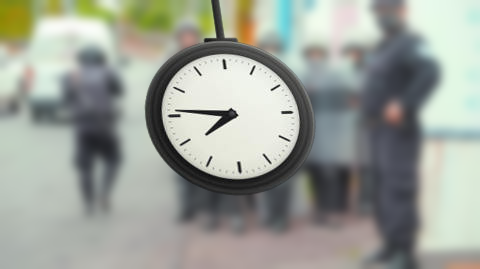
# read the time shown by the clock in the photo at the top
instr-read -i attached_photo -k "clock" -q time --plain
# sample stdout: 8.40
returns 7.46
